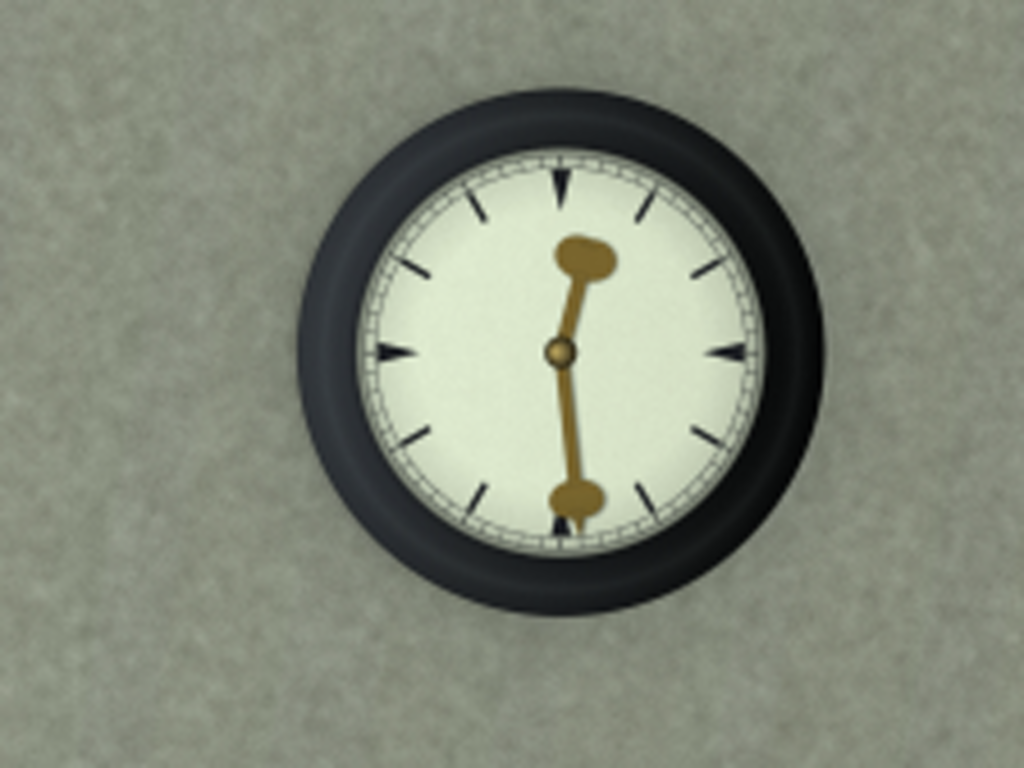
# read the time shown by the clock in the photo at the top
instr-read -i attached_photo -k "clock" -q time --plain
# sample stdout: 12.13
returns 12.29
